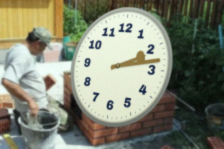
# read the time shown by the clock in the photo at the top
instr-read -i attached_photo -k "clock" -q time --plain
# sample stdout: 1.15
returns 2.13
